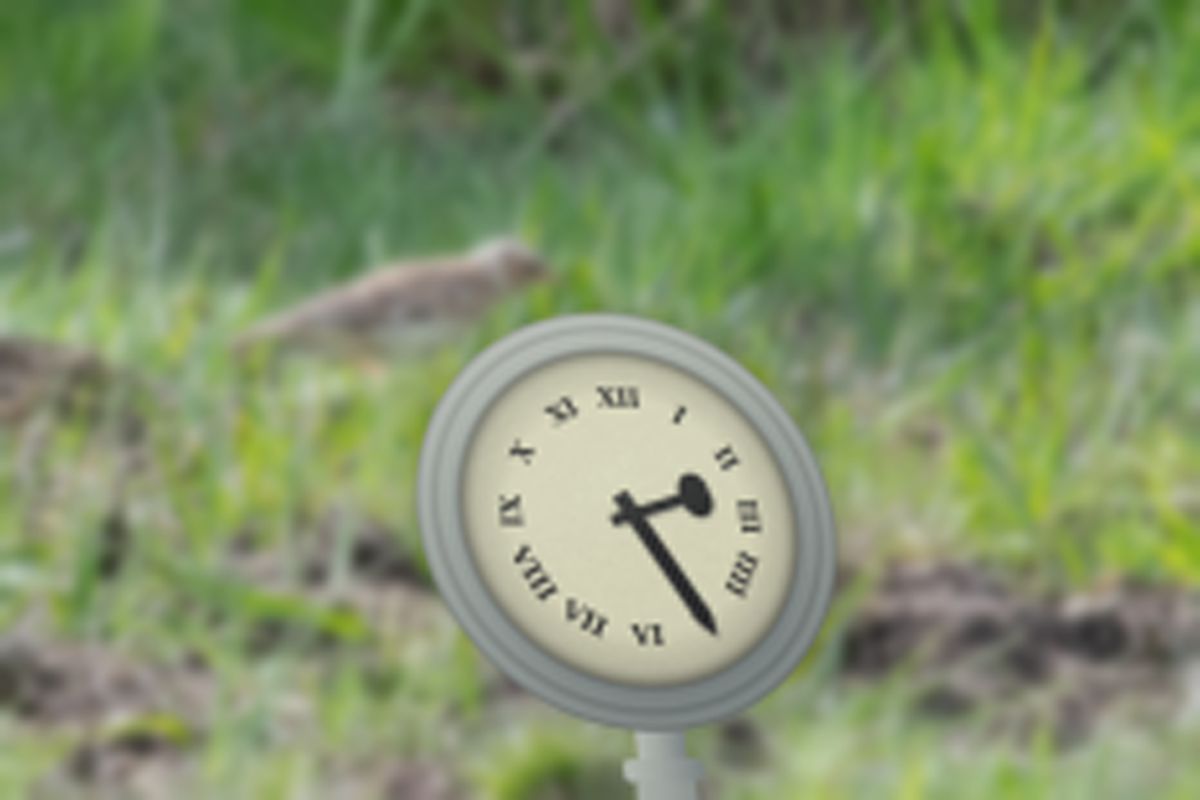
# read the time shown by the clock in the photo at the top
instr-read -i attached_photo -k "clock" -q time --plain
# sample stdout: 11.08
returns 2.25
